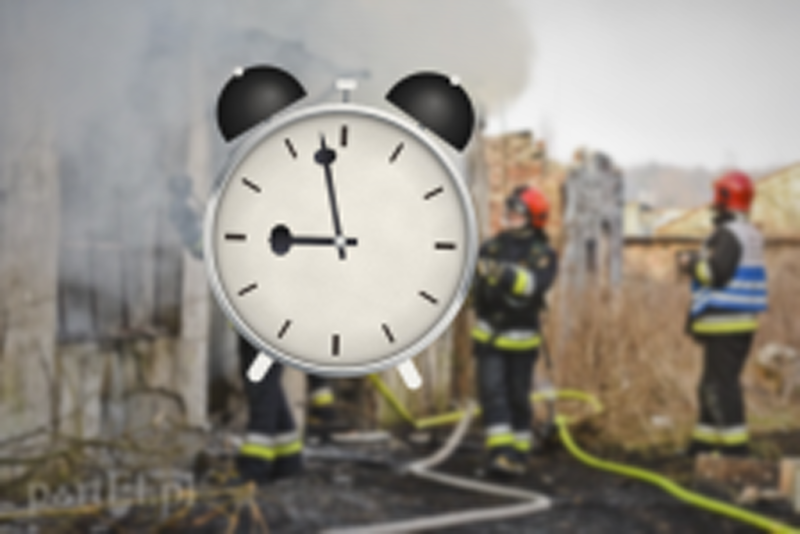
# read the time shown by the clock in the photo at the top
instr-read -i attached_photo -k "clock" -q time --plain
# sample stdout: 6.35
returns 8.58
